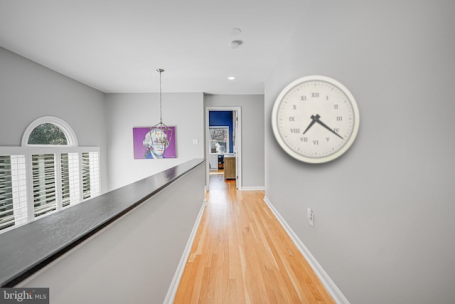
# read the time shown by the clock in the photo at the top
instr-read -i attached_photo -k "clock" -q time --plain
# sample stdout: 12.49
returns 7.21
